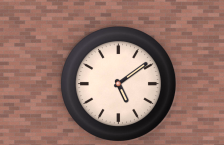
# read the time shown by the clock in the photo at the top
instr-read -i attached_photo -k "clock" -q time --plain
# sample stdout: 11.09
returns 5.09
